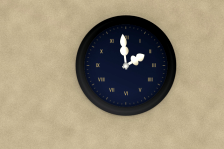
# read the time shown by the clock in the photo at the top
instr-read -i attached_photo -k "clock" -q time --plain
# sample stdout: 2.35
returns 1.59
